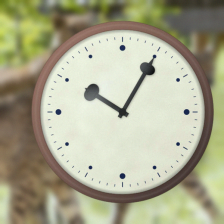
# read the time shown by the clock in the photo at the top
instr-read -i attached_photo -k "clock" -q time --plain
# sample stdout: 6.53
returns 10.05
